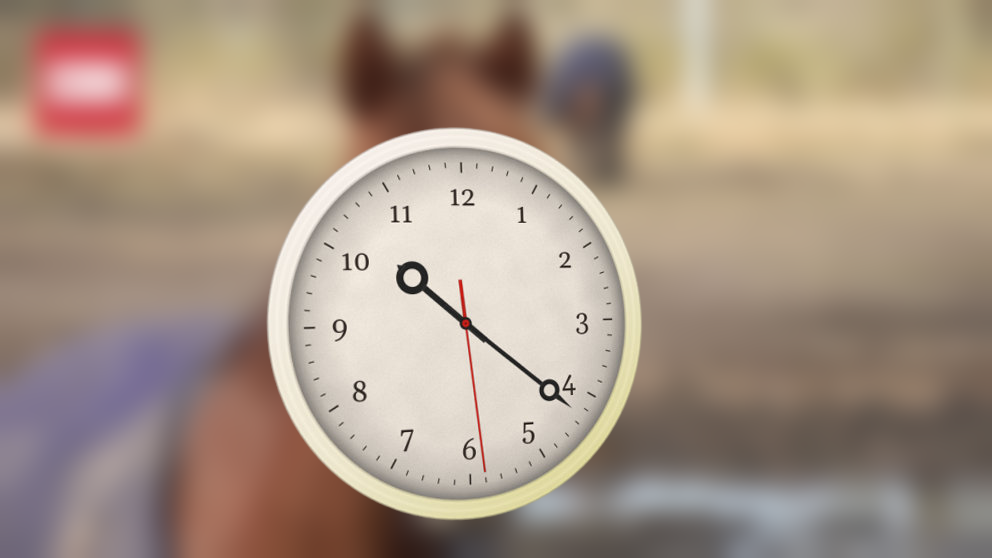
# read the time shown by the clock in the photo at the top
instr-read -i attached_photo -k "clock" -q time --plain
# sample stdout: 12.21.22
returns 10.21.29
